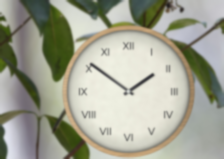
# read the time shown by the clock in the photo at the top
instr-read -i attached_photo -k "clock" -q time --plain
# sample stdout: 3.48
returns 1.51
